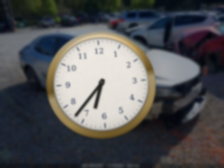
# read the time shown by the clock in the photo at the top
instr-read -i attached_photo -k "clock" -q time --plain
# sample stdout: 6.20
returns 6.37
